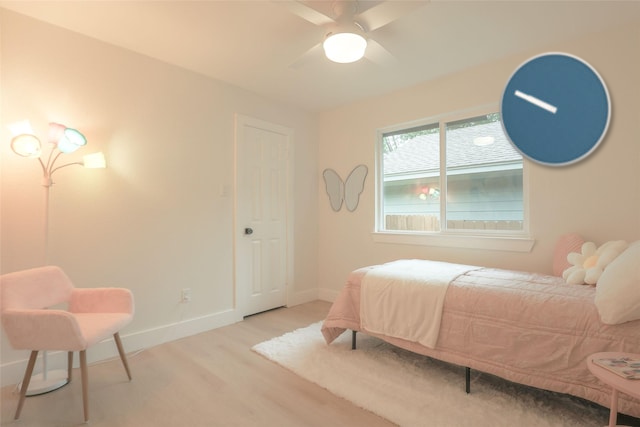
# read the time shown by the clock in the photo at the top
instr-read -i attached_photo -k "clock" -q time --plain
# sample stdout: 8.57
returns 9.49
